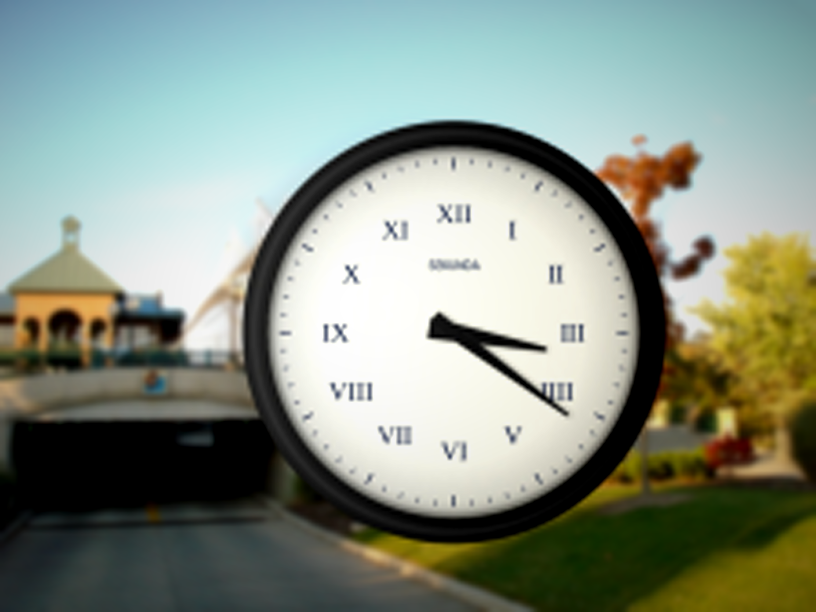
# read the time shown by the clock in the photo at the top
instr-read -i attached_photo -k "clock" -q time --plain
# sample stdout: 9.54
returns 3.21
